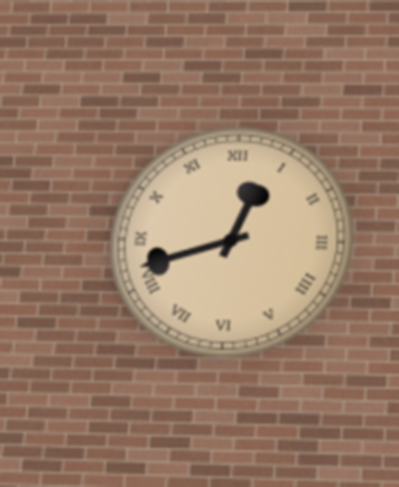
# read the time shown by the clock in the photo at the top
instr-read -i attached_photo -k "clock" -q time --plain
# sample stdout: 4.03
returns 12.42
